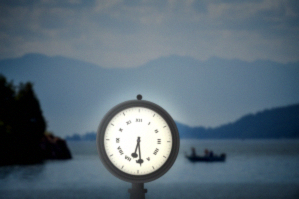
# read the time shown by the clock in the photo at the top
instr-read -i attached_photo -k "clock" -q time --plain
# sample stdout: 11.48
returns 6.29
